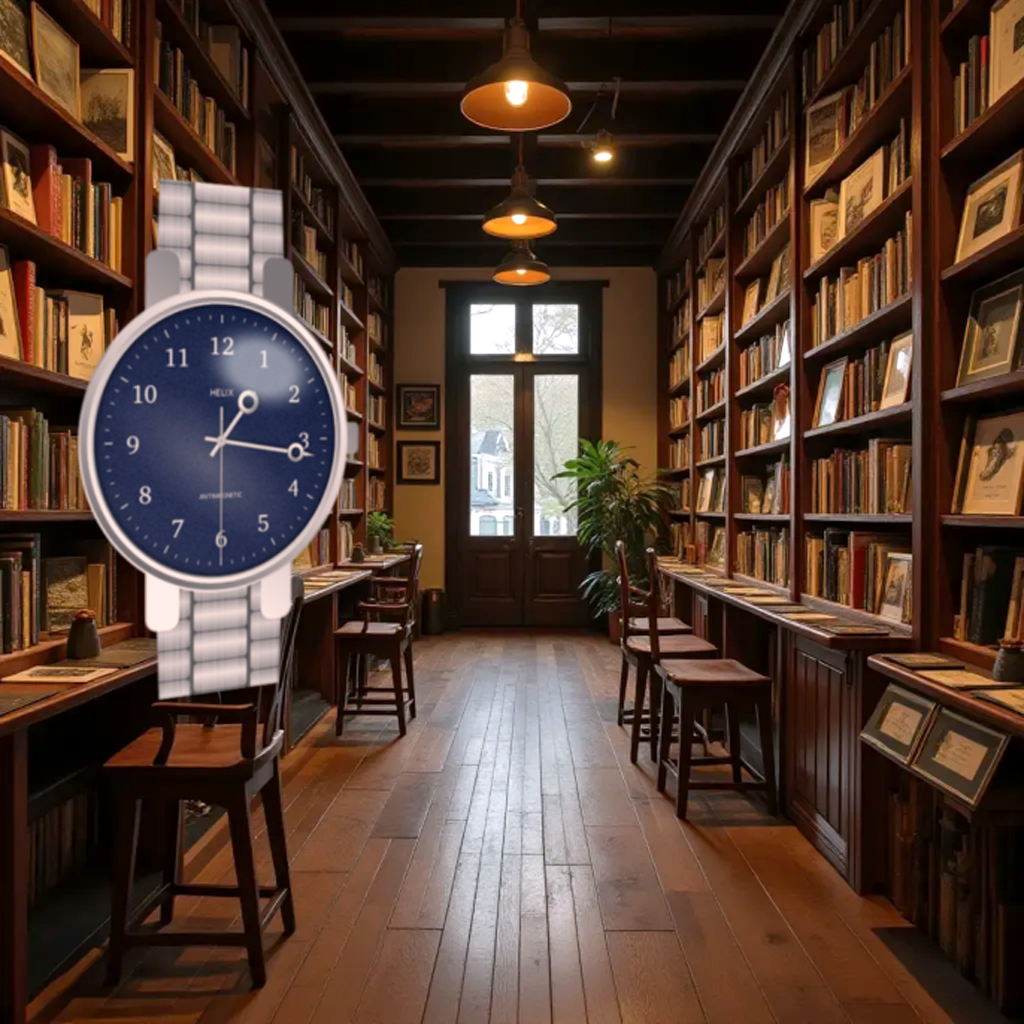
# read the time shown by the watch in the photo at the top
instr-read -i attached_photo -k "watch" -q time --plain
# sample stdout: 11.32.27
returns 1.16.30
